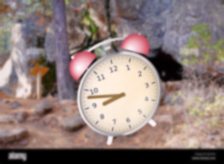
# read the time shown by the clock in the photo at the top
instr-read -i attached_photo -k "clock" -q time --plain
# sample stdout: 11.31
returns 8.48
